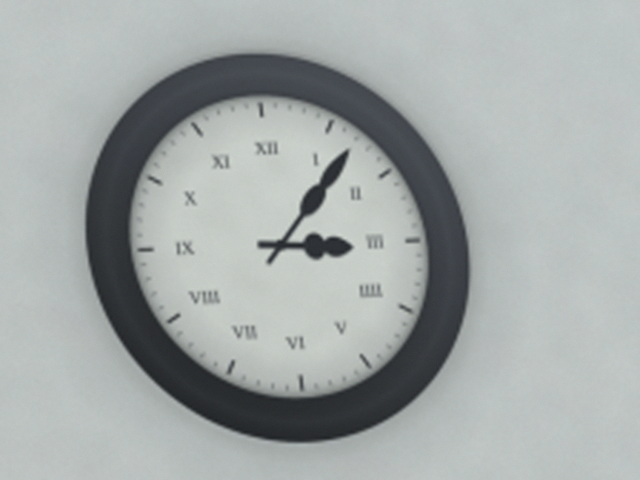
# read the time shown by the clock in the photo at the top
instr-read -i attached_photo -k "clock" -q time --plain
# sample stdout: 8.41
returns 3.07
